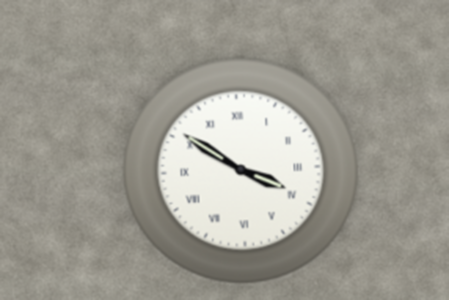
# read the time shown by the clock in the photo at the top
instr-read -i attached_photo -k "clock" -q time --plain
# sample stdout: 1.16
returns 3.51
